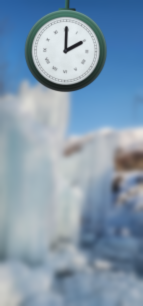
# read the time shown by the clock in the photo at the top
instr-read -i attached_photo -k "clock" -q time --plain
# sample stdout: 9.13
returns 2.00
